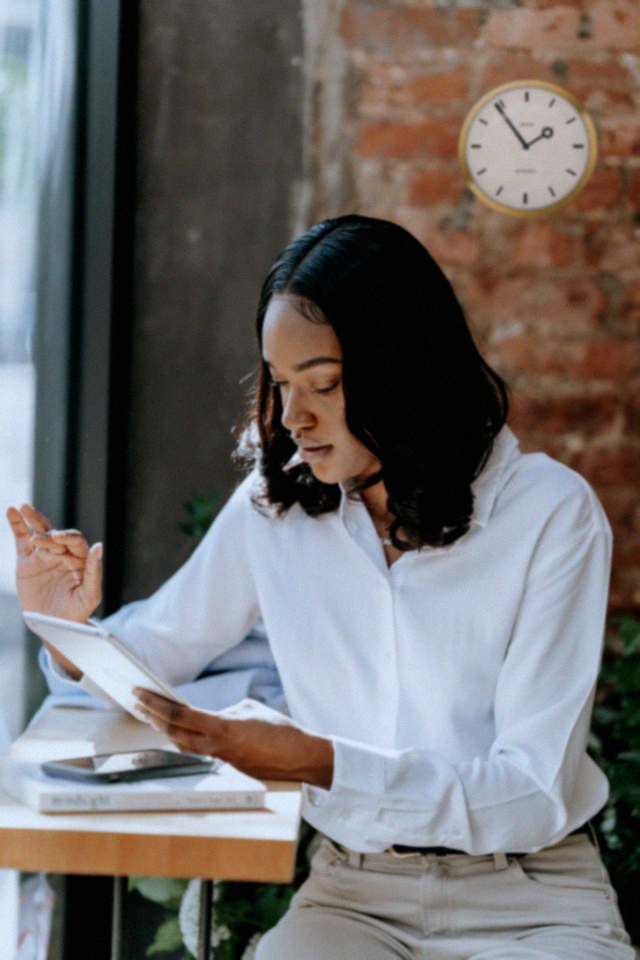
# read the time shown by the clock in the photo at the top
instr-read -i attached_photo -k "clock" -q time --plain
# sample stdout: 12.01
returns 1.54
